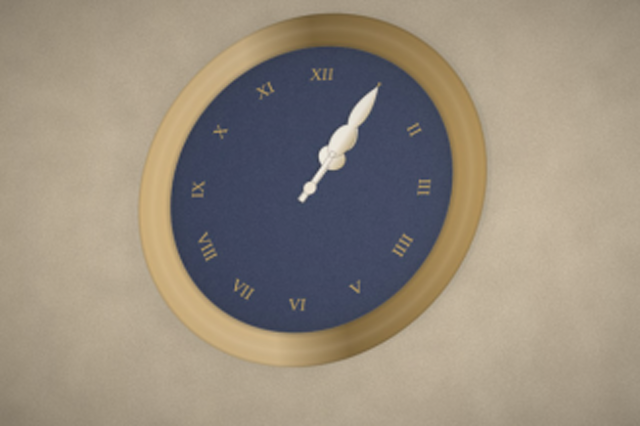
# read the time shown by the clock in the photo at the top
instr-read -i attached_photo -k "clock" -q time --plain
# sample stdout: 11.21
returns 1.05
